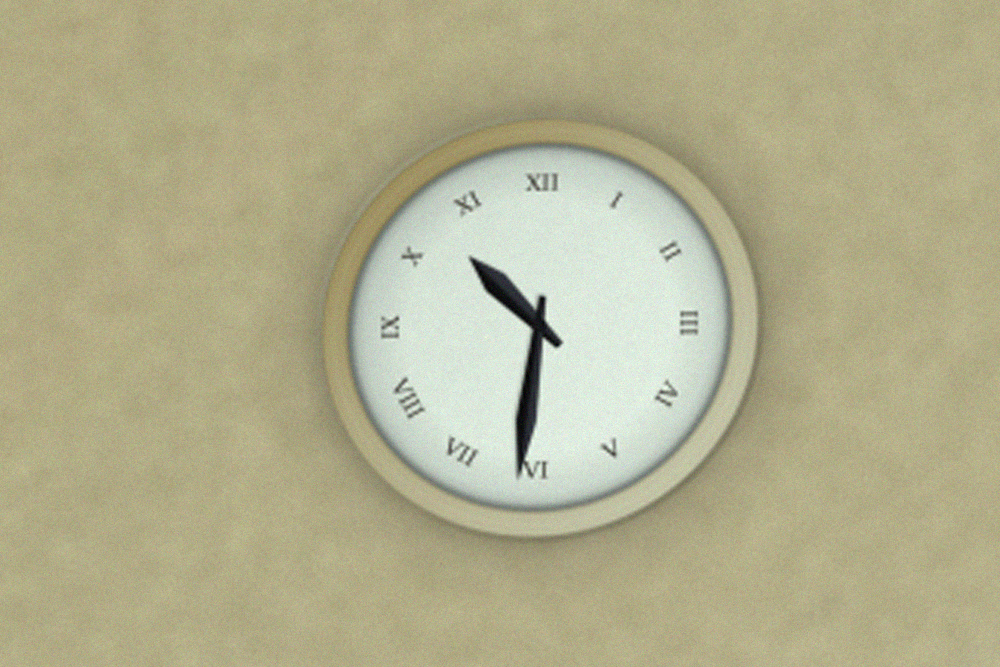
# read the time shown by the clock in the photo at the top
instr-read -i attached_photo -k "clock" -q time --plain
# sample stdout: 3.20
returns 10.31
